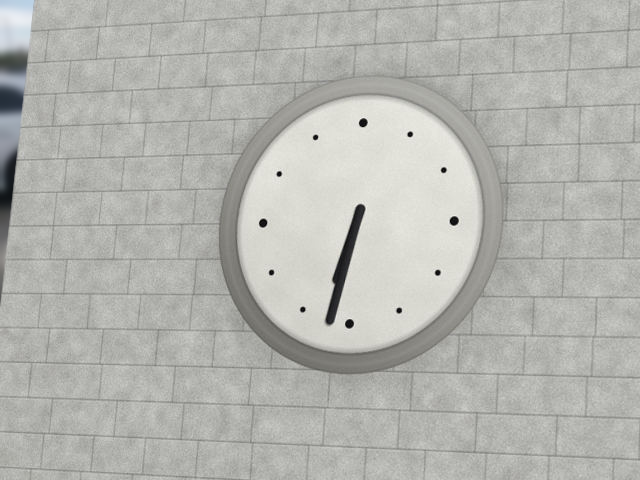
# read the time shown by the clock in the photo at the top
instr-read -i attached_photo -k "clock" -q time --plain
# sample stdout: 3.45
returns 6.32
